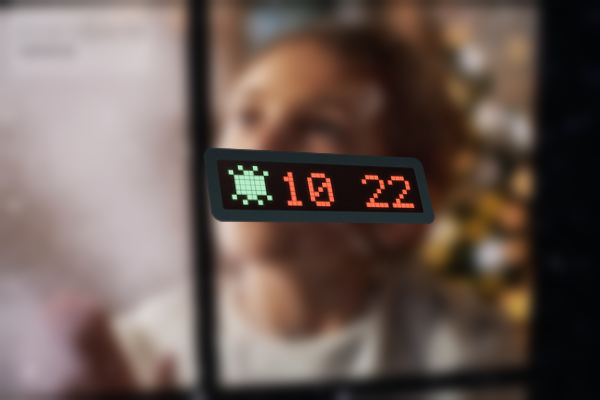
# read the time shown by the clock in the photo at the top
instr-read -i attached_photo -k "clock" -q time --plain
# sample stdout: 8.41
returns 10.22
